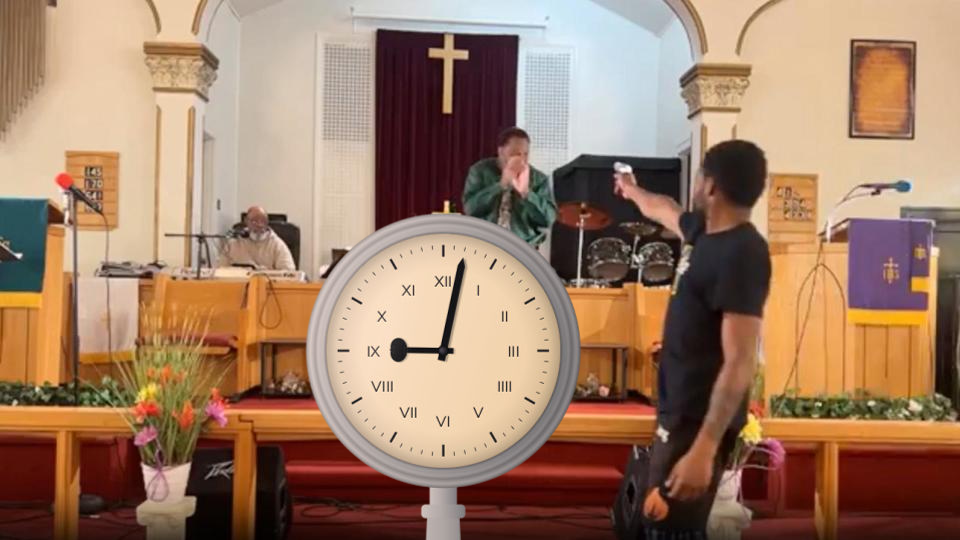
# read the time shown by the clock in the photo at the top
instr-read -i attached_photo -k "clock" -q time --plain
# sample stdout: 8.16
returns 9.02
